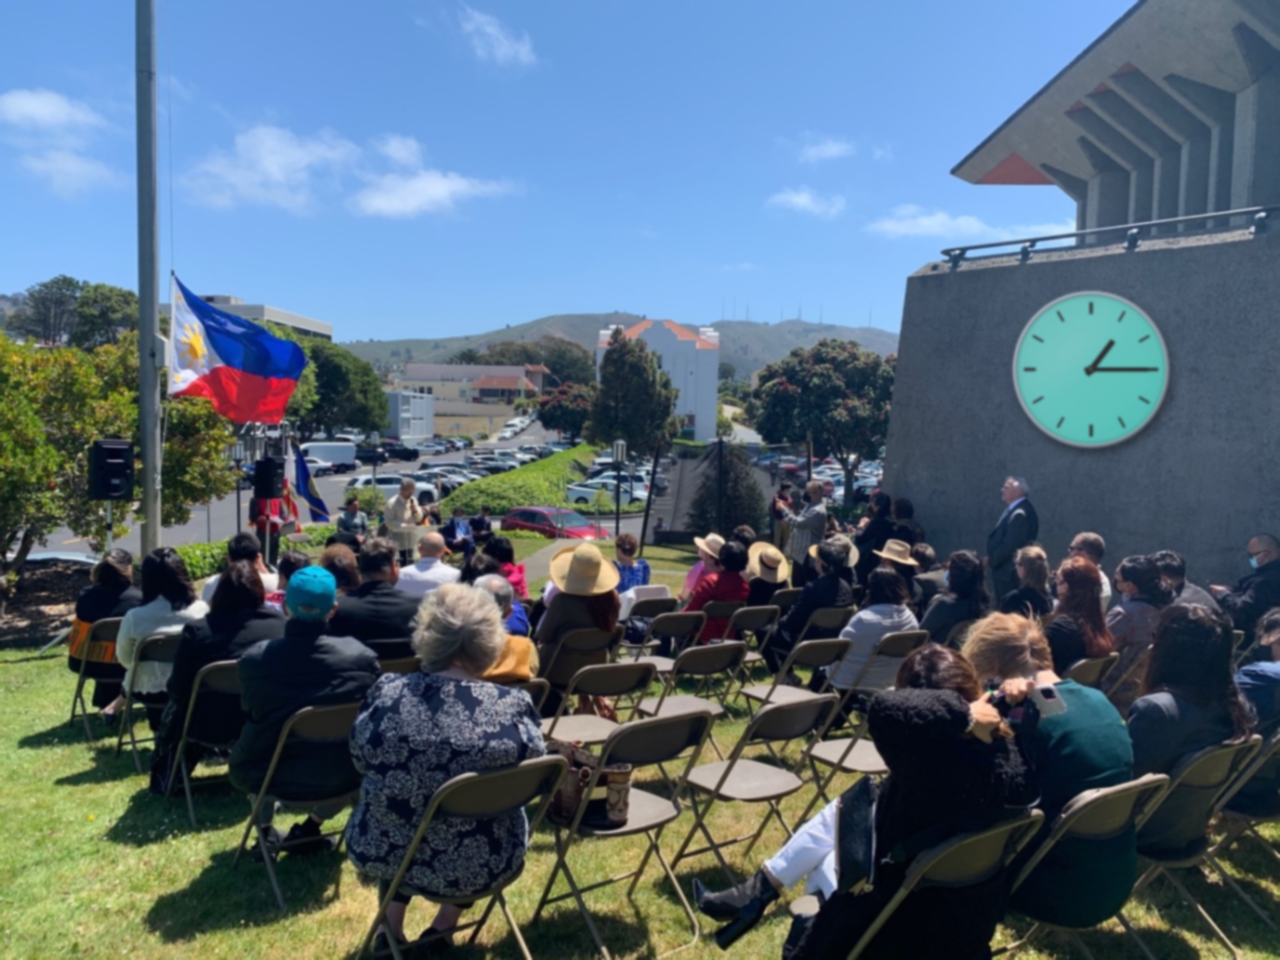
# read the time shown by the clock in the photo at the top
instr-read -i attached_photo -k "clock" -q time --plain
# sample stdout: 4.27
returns 1.15
